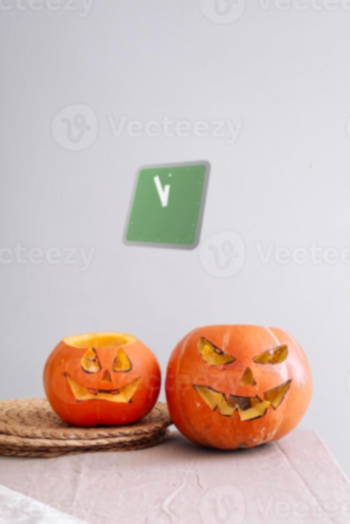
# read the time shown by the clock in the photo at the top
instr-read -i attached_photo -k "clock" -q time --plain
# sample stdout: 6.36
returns 11.55
